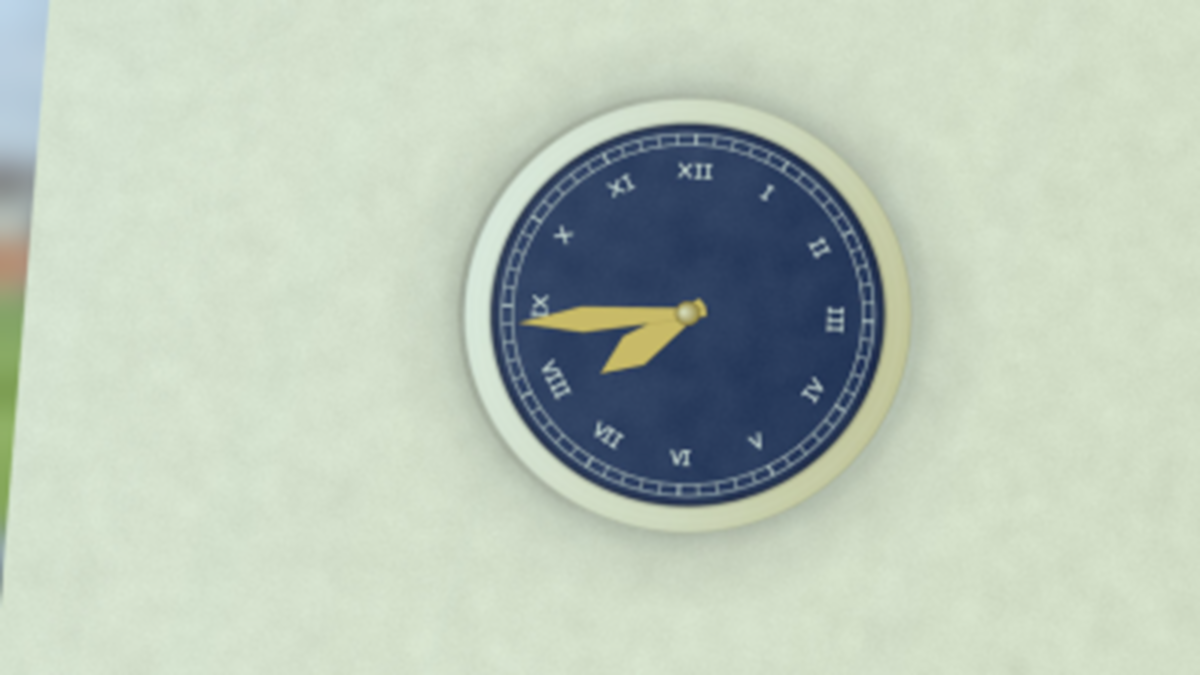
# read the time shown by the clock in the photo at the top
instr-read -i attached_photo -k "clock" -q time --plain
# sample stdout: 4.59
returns 7.44
